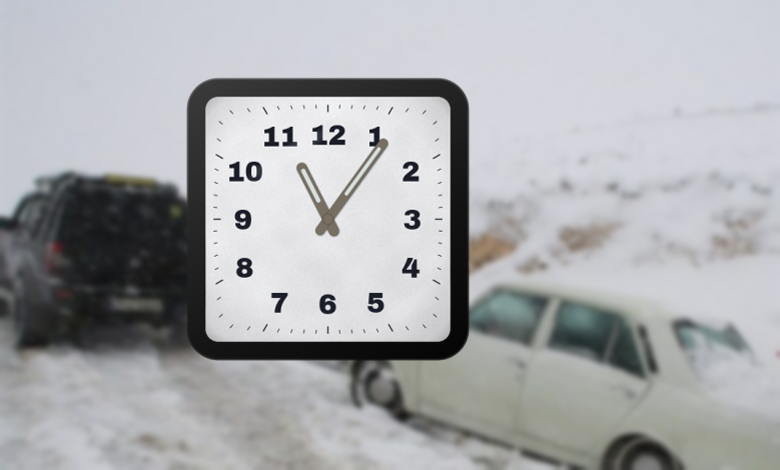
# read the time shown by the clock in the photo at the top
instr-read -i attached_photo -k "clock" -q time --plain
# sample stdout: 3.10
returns 11.06
